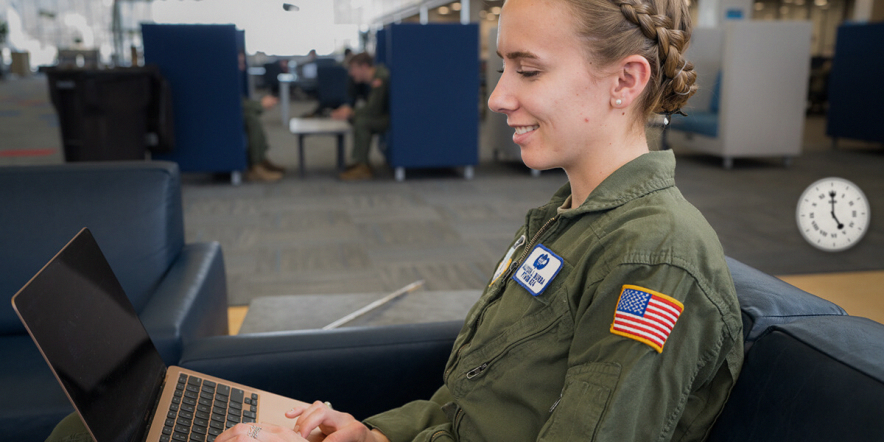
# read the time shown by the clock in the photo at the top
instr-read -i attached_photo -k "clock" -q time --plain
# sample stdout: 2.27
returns 5.00
